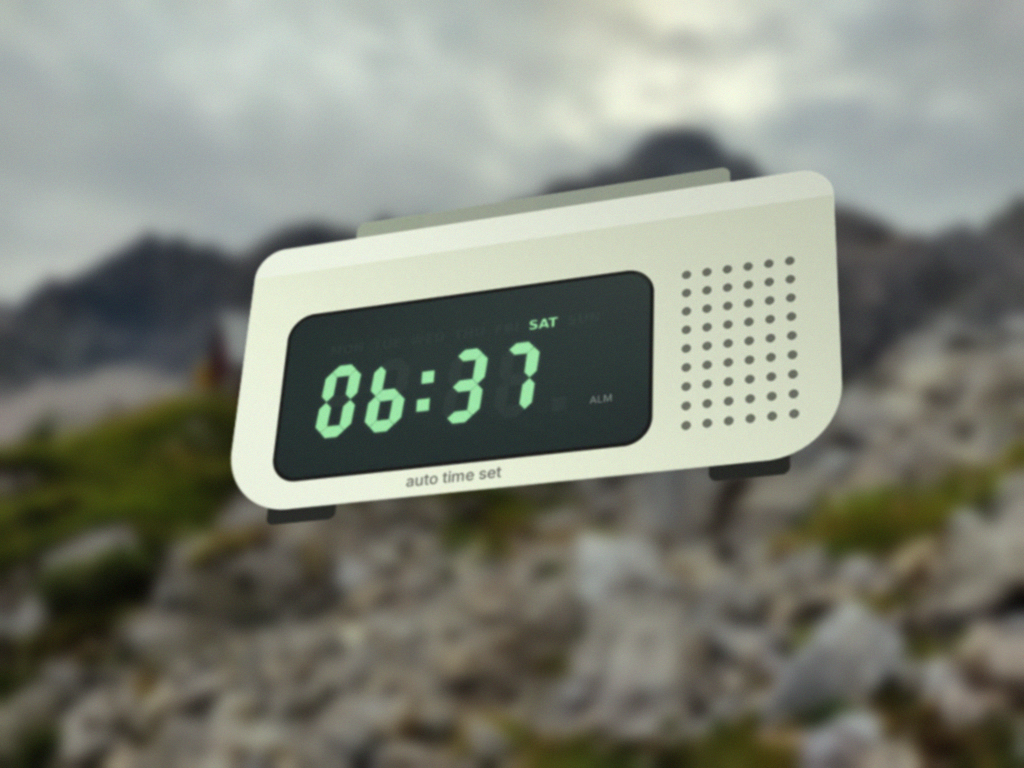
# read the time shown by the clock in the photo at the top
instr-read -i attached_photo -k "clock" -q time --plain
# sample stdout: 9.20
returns 6.37
